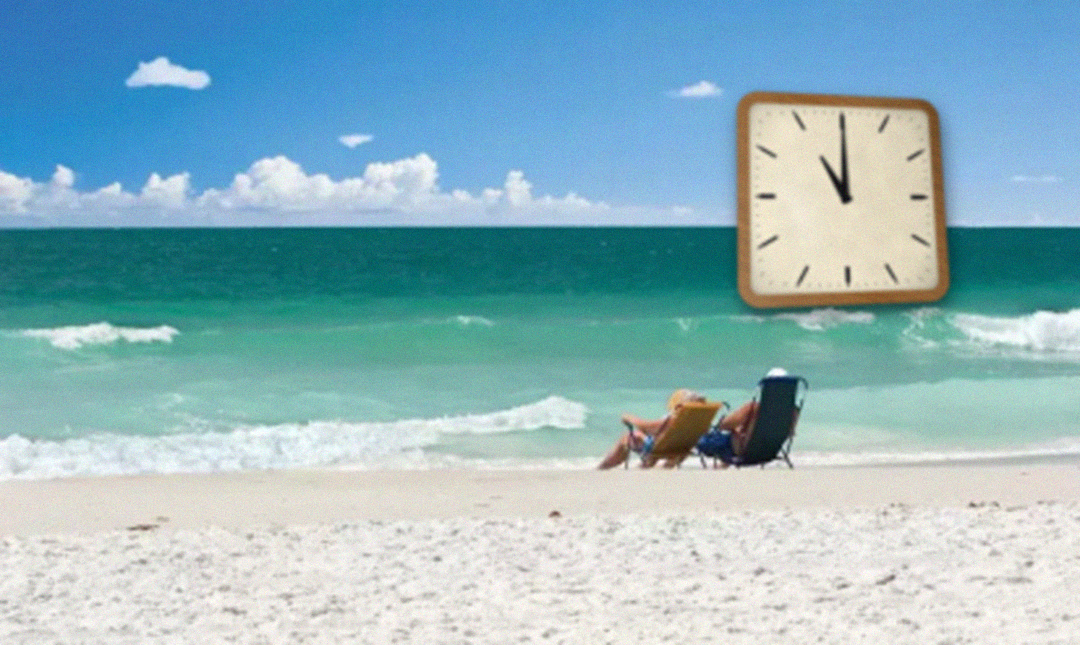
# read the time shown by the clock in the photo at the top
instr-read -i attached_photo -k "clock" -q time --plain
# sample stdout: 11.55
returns 11.00
